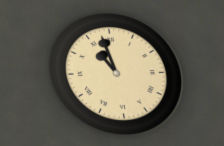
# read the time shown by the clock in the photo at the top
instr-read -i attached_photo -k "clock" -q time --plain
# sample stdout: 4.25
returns 10.58
